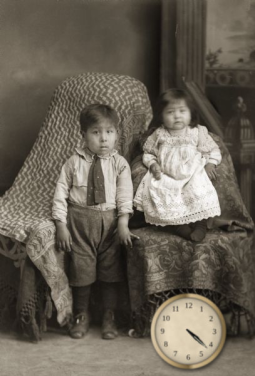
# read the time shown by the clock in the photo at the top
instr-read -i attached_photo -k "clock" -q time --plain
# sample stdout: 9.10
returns 4.22
